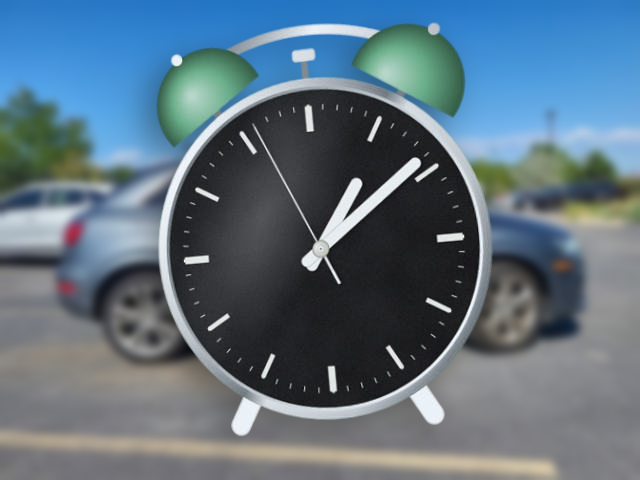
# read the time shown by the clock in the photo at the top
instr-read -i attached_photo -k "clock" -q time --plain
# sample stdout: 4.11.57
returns 1.08.56
